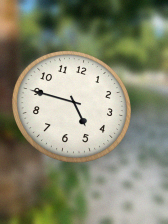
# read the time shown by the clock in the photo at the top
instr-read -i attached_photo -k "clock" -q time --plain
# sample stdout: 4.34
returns 4.45
